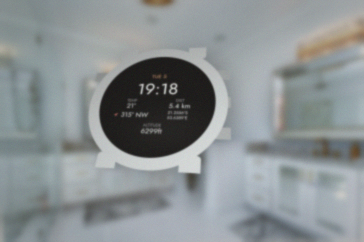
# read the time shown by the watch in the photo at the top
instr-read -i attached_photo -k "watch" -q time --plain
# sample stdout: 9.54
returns 19.18
